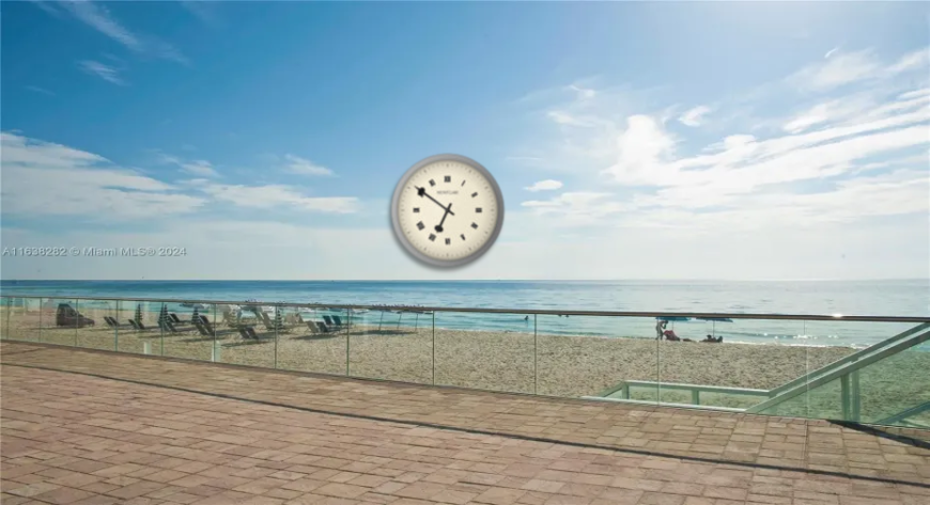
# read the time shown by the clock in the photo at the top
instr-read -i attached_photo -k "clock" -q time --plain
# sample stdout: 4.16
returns 6.51
